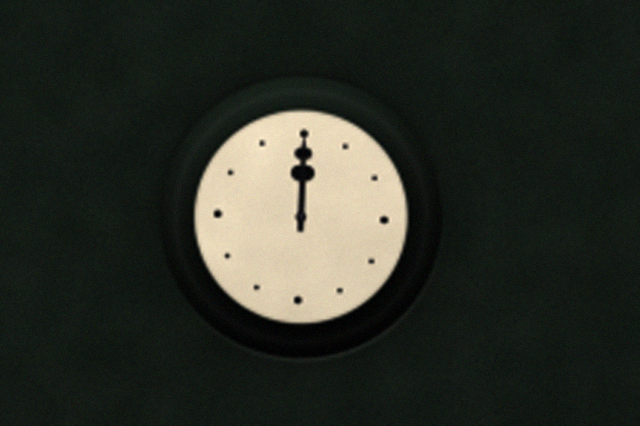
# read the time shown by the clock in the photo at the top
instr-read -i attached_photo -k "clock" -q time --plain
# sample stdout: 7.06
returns 12.00
